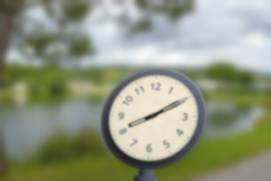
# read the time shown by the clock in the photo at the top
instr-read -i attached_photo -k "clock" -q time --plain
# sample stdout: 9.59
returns 8.10
